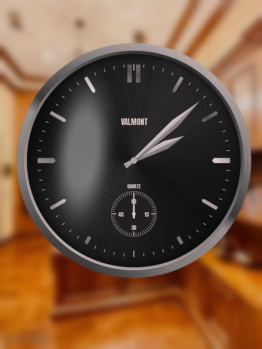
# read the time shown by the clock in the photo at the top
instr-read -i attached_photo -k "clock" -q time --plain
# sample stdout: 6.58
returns 2.08
